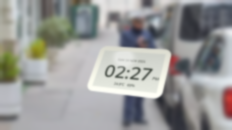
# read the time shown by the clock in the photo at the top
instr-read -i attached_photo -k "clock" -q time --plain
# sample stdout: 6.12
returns 2.27
